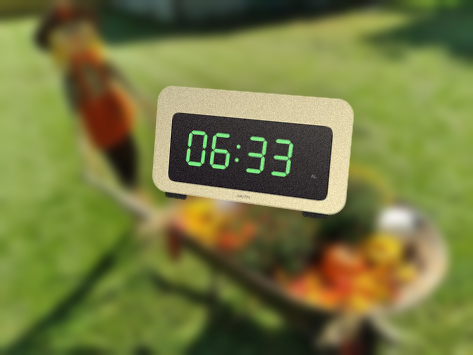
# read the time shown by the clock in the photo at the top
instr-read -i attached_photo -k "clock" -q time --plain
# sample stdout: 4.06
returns 6.33
